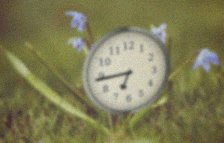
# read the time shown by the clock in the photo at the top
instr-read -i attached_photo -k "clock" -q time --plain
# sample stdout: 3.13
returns 6.44
